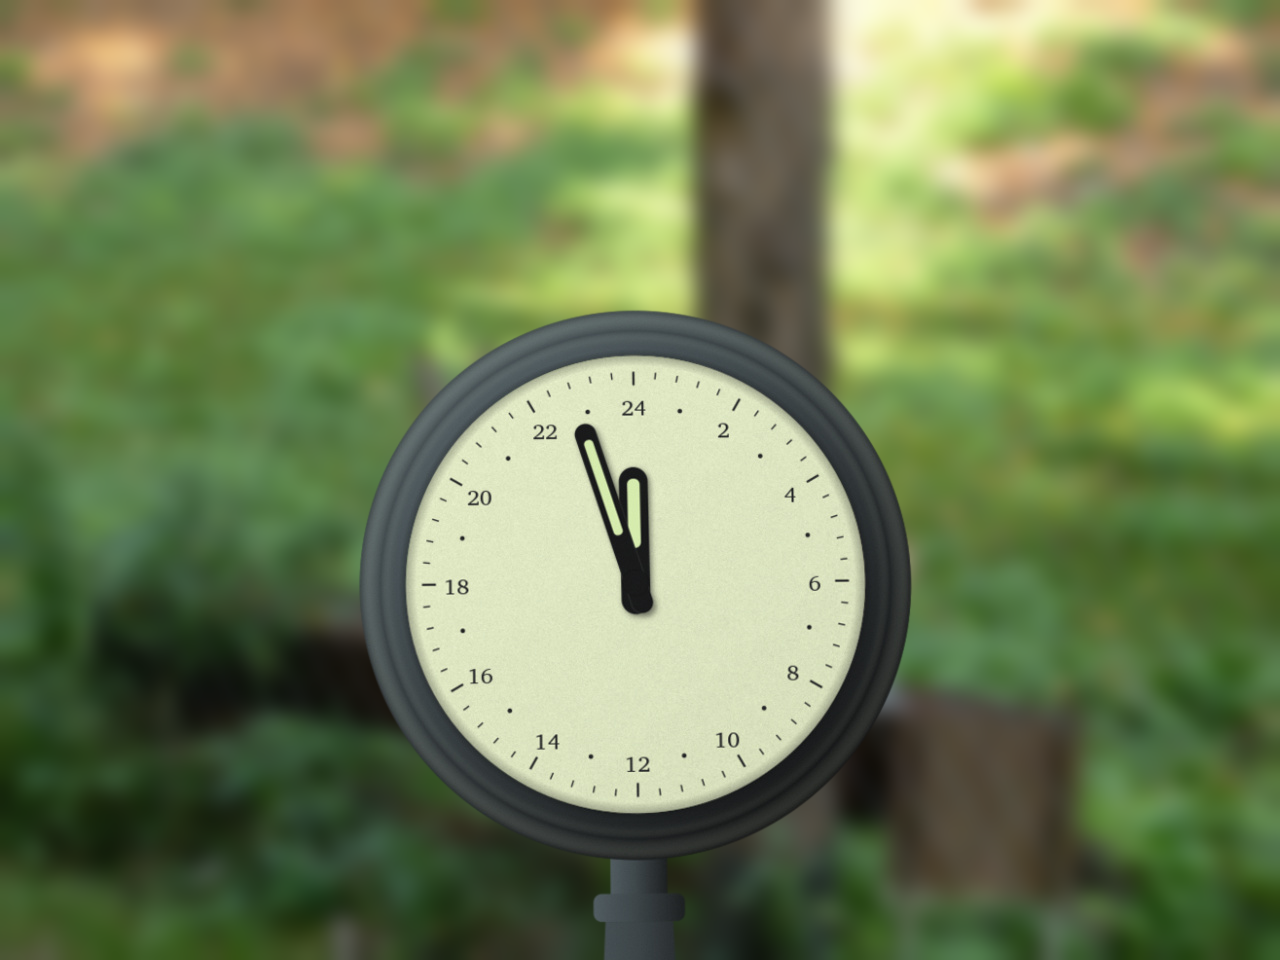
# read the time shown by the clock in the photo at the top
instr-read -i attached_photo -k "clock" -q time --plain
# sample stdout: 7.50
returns 23.57
